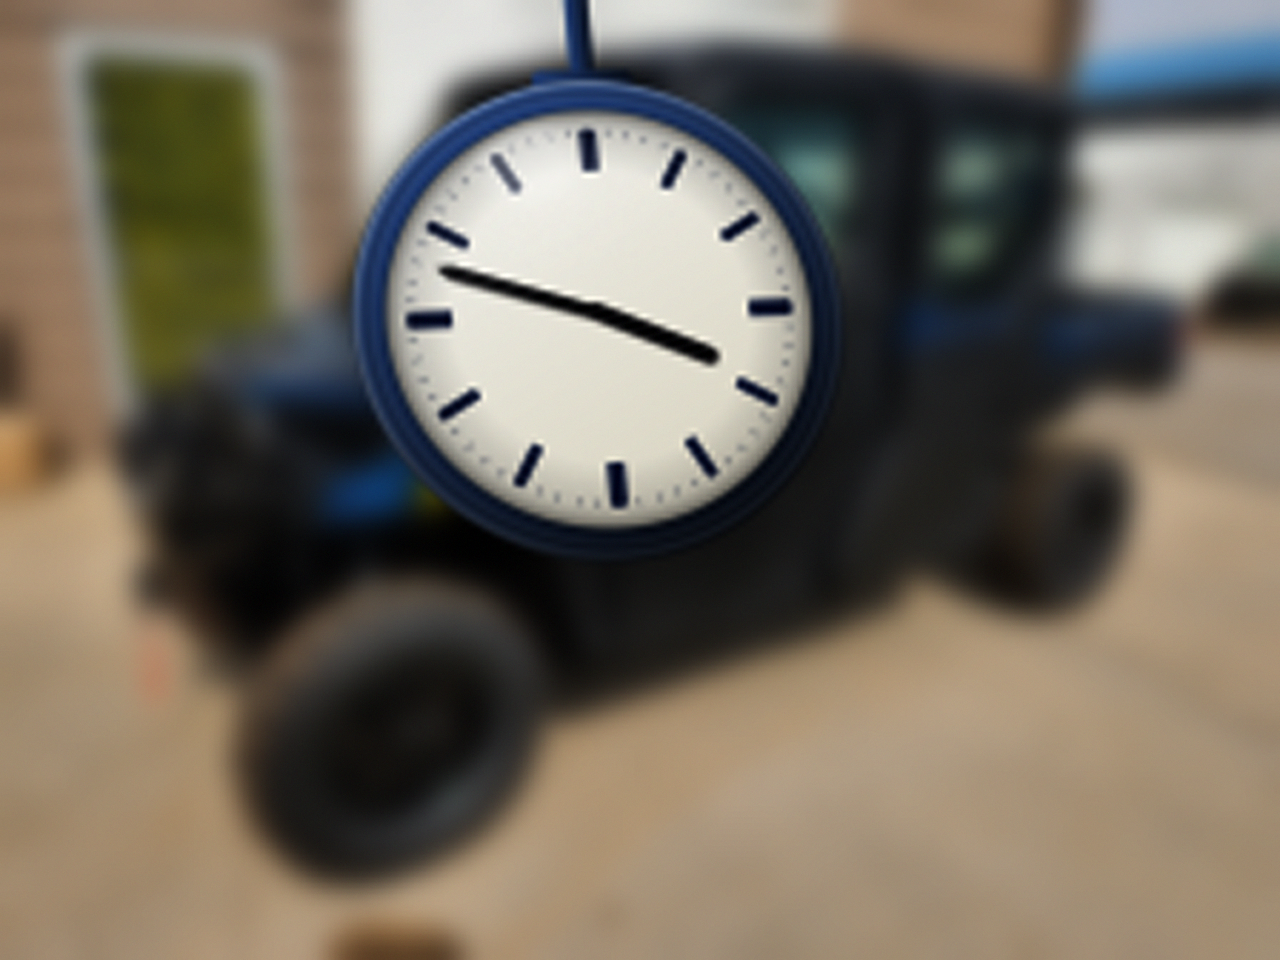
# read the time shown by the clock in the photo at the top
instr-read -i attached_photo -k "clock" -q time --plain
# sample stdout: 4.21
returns 3.48
